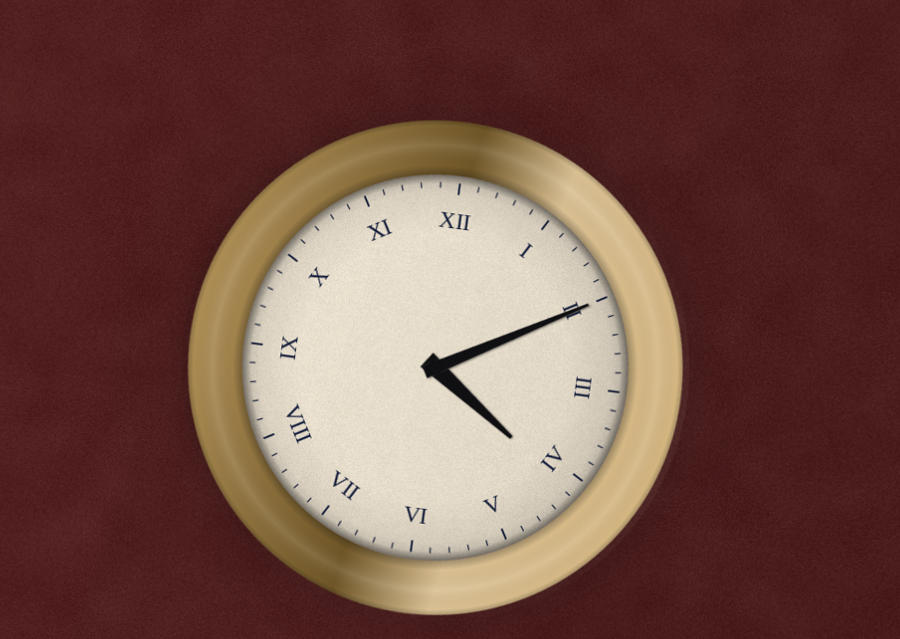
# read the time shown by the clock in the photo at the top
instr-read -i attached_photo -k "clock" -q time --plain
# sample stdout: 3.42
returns 4.10
